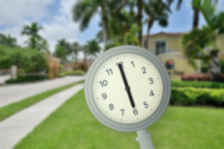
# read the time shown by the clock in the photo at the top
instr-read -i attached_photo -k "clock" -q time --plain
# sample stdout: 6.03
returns 6.00
